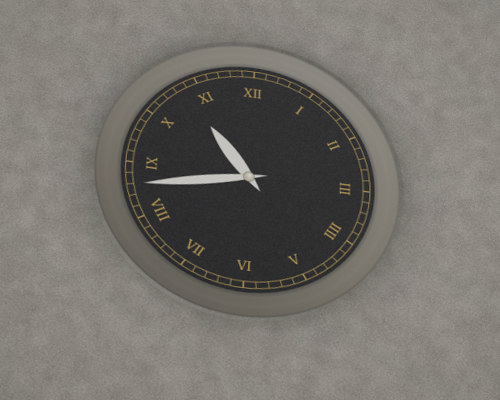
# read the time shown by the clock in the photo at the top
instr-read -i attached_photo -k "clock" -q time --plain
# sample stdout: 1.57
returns 10.43
